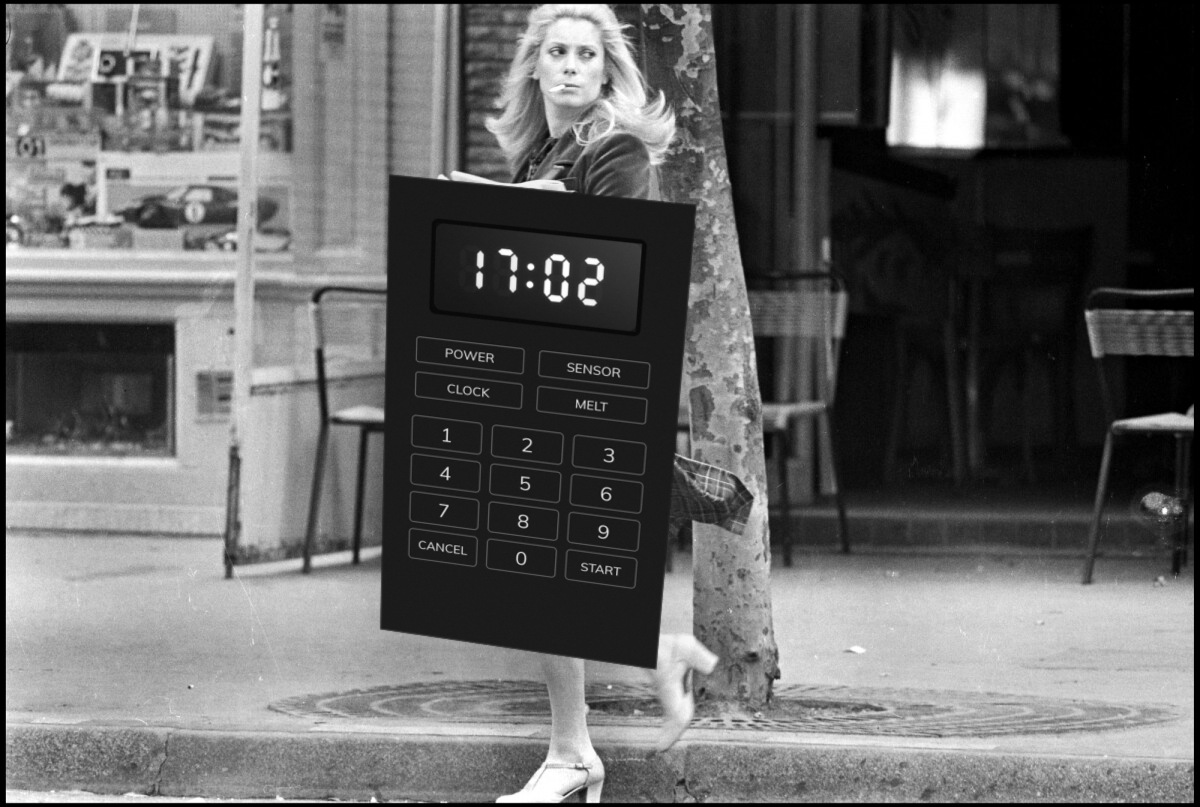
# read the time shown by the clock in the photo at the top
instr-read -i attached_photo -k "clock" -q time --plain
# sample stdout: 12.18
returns 17.02
